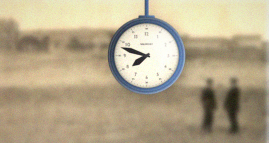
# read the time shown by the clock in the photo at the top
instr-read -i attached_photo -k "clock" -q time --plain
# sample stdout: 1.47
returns 7.48
